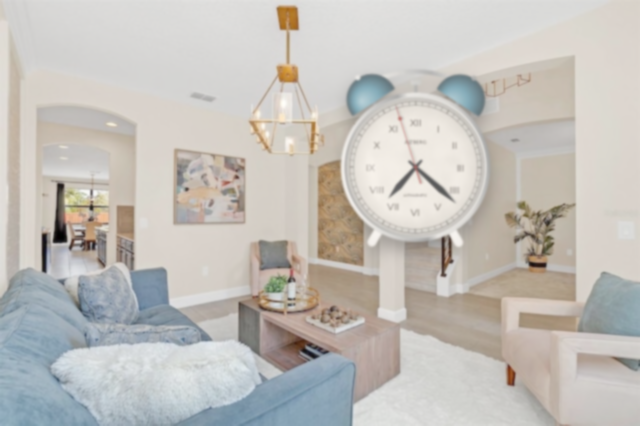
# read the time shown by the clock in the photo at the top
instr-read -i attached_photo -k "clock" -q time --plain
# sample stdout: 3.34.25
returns 7.21.57
